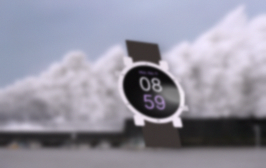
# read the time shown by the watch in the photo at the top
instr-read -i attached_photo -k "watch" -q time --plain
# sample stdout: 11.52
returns 8.59
